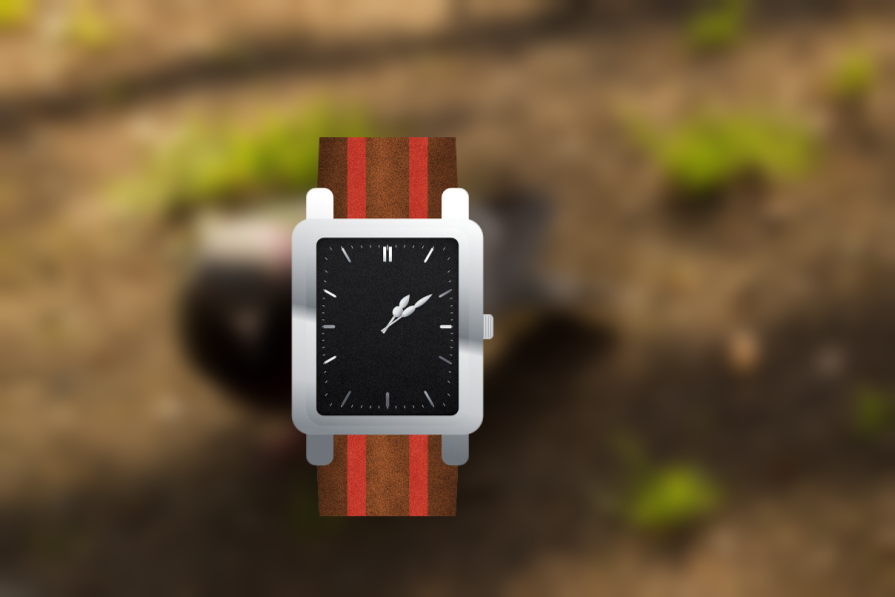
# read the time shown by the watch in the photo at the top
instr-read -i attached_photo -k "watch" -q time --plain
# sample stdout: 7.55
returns 1.09
